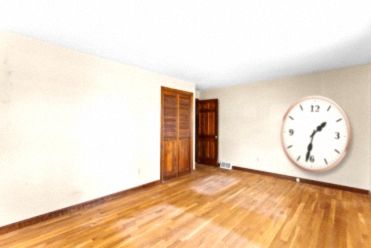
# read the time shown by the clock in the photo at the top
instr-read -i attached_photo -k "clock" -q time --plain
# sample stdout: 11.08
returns 1.32
